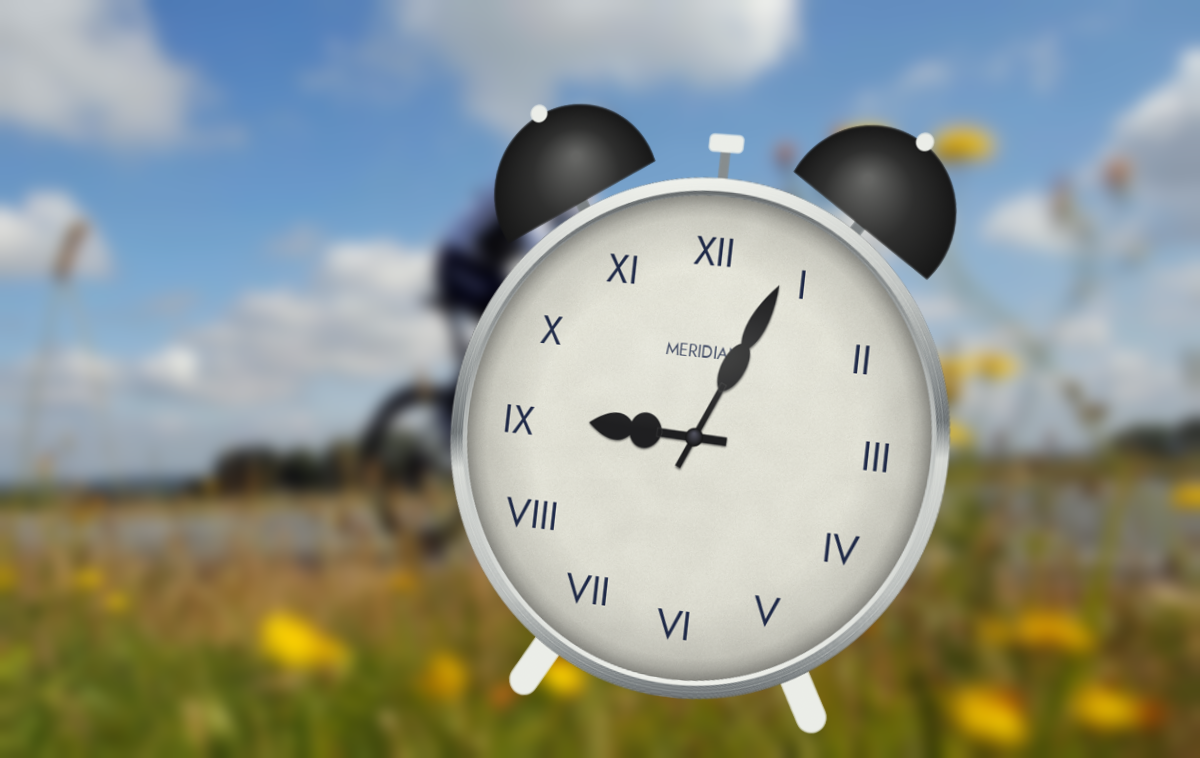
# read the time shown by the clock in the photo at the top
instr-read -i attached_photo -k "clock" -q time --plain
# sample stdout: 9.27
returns 9.04
